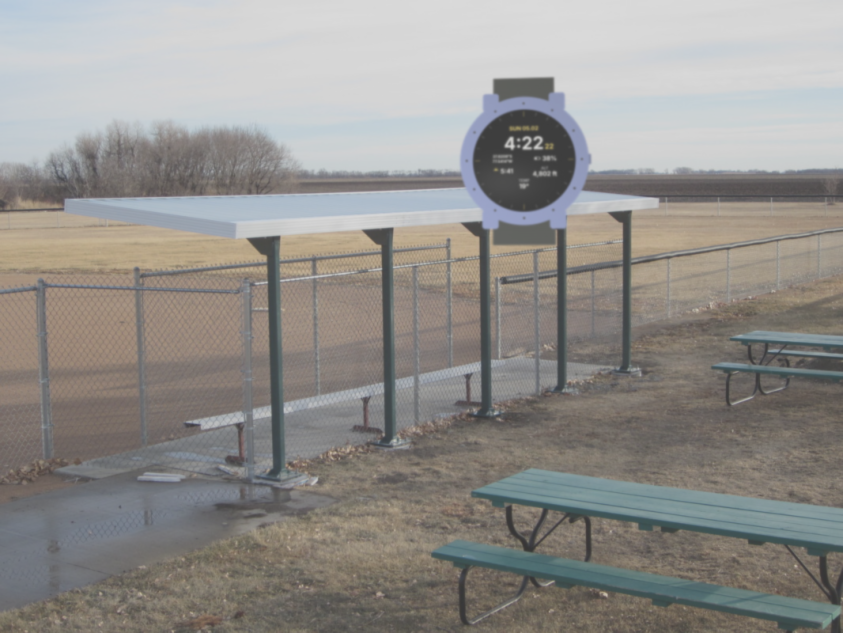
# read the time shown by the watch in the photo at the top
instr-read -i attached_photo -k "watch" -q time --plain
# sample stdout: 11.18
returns 4.22
